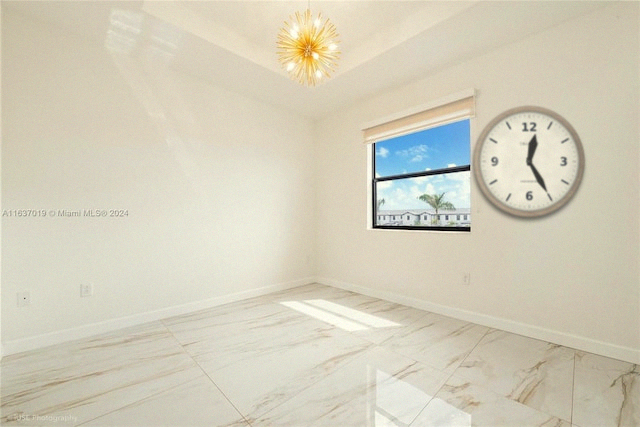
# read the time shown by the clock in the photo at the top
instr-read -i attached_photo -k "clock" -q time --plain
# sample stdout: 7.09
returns 12.25
